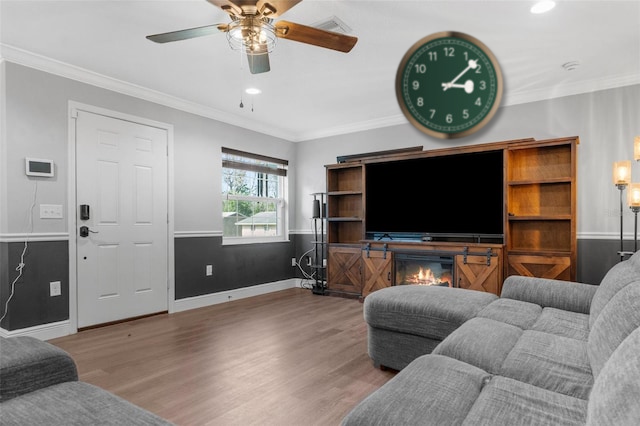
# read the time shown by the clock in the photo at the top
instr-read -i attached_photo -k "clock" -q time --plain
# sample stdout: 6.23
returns 3.08
